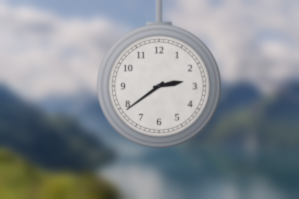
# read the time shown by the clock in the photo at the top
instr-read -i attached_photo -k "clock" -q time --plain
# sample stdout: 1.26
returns 2.39
